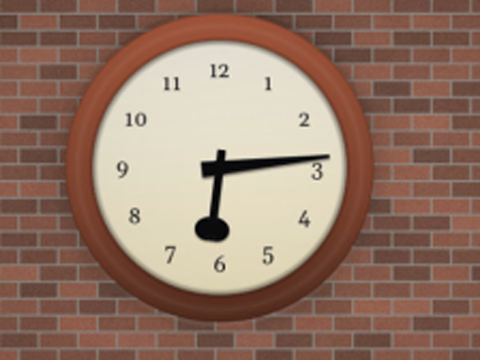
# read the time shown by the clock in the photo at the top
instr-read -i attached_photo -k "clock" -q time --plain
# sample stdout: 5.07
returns 6.14
